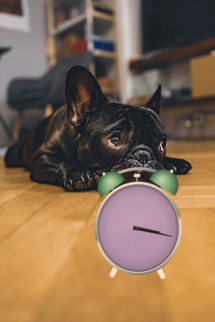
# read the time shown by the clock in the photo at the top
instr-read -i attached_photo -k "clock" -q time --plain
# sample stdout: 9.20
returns 3.17
